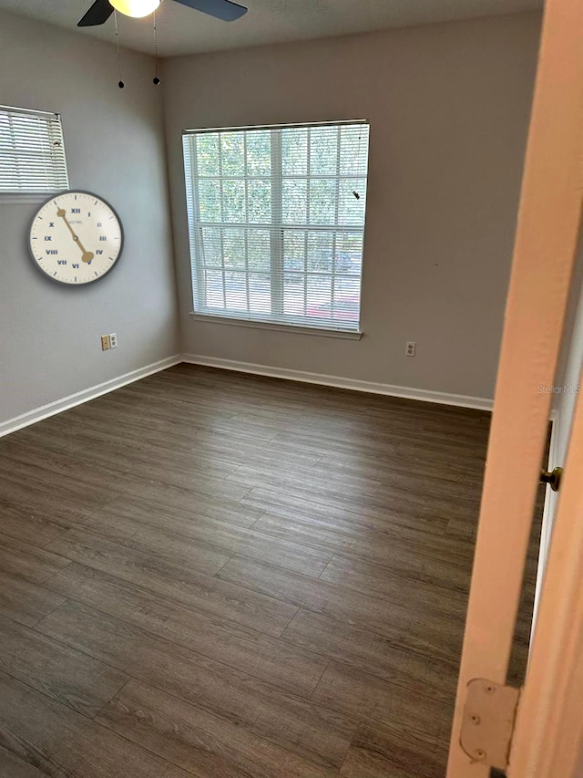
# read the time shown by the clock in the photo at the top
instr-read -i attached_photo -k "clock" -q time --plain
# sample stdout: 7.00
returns 4.55
